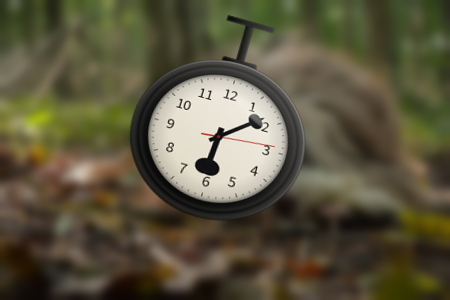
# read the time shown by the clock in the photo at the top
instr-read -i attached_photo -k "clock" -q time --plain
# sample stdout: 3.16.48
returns 6.08.14
